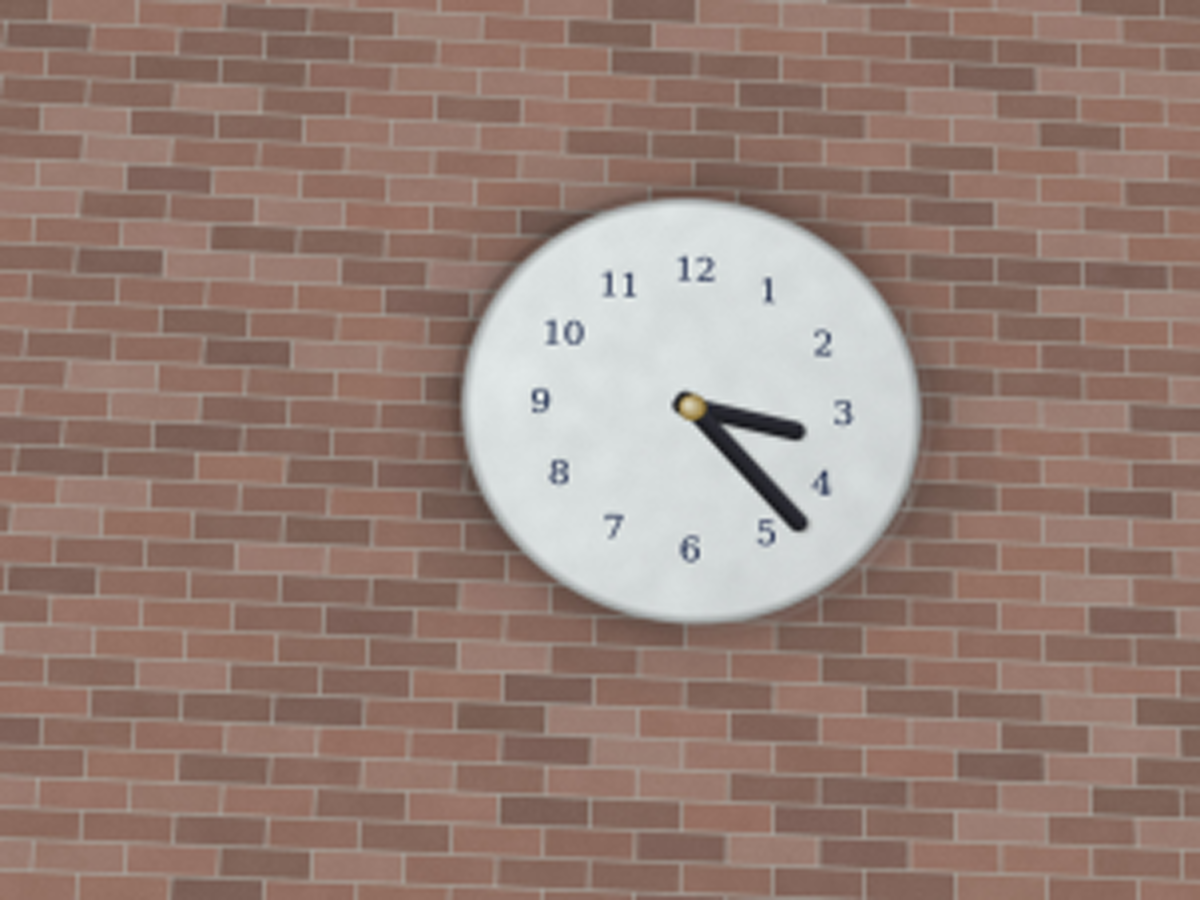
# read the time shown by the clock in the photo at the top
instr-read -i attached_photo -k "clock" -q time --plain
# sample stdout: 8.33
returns 3.23
